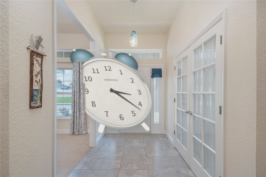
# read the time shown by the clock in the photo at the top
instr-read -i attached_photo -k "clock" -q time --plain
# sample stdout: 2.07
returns 3.22
